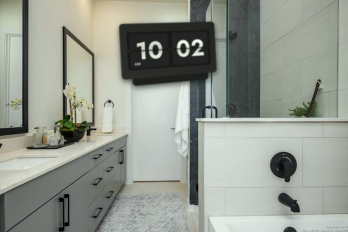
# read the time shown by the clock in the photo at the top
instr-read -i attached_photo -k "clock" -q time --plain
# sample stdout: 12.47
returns 10.02
